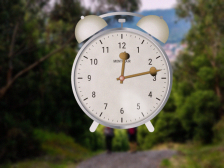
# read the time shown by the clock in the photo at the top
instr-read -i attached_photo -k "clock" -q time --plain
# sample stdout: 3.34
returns 12.13
